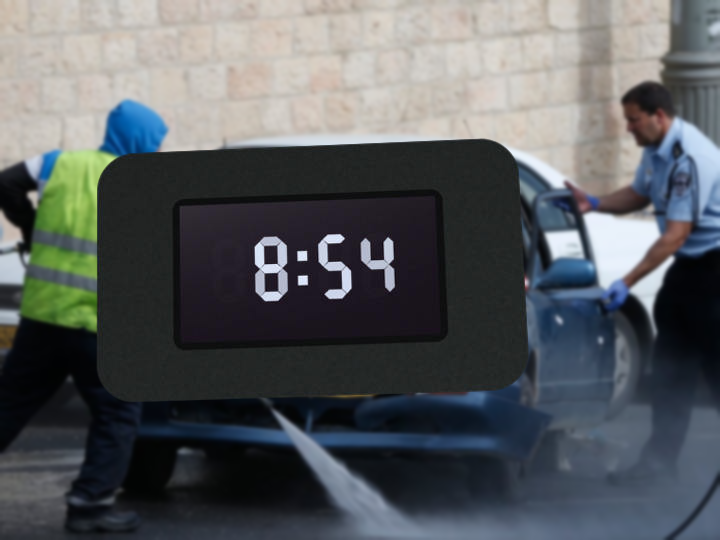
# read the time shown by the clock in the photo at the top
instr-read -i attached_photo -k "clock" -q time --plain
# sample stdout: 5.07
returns 8.54
